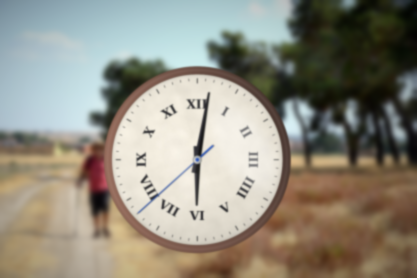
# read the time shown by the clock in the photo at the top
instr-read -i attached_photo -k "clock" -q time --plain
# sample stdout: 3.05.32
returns 6.01.38
